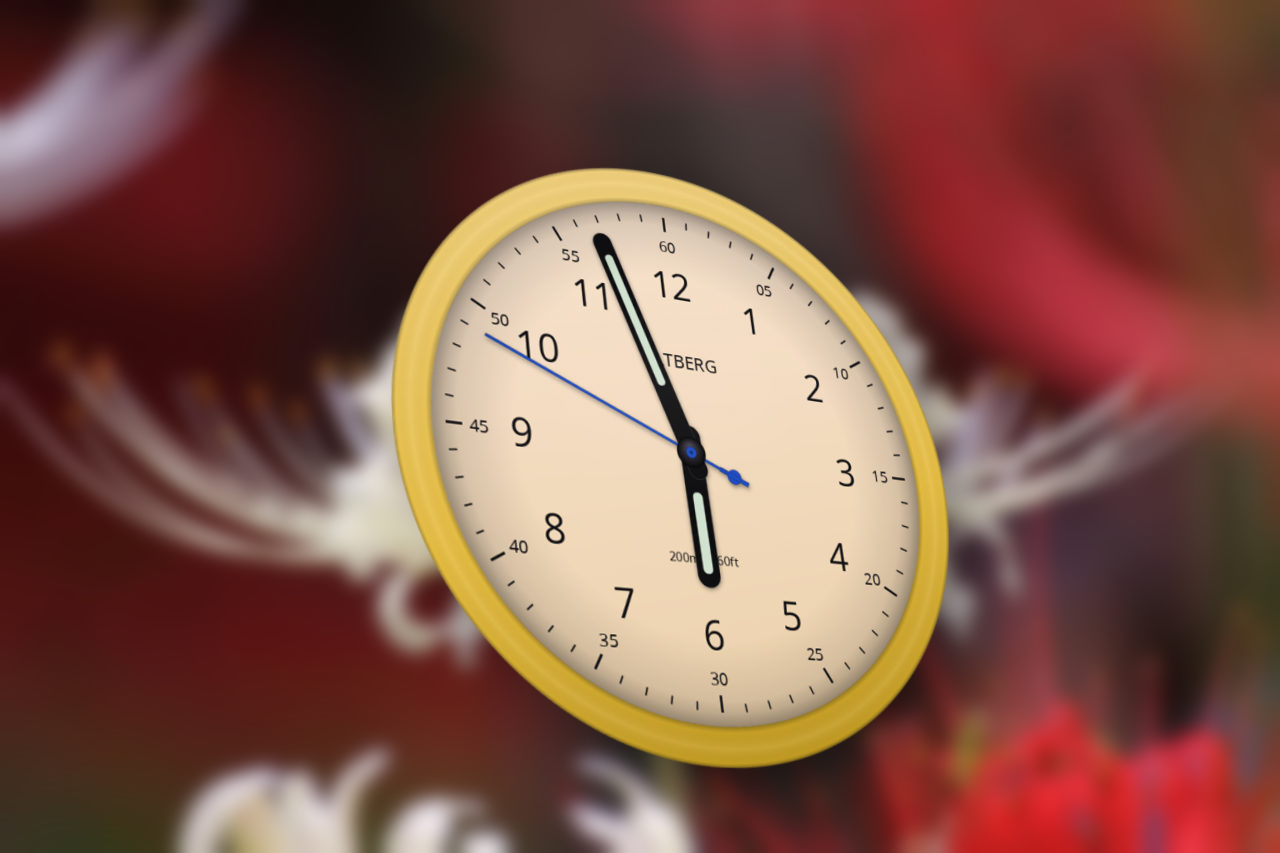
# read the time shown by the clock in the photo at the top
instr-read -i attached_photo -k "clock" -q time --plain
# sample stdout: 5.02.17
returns 5.56.49
